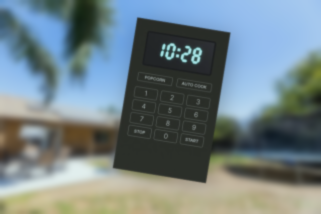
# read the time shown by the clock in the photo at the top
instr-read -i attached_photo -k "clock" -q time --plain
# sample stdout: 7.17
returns 10.28
